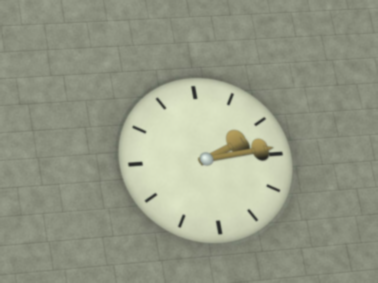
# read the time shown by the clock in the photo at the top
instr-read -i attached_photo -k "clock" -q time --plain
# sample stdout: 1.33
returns 2.14
